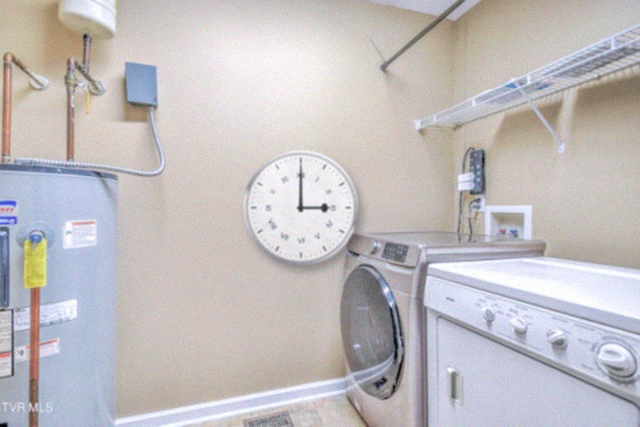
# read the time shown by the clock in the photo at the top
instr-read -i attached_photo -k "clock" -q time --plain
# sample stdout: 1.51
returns 3.00
